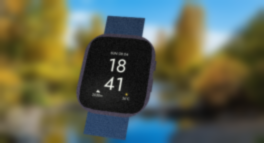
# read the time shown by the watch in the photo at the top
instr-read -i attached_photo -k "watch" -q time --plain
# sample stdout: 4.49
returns 18.41
